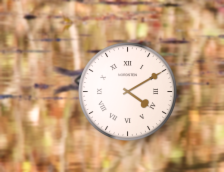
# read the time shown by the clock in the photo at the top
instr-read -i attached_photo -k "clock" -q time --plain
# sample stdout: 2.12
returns 4.10
